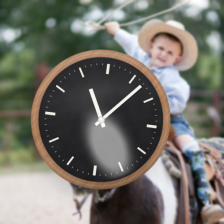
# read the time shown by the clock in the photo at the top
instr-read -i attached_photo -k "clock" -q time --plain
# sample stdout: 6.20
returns 11.07
